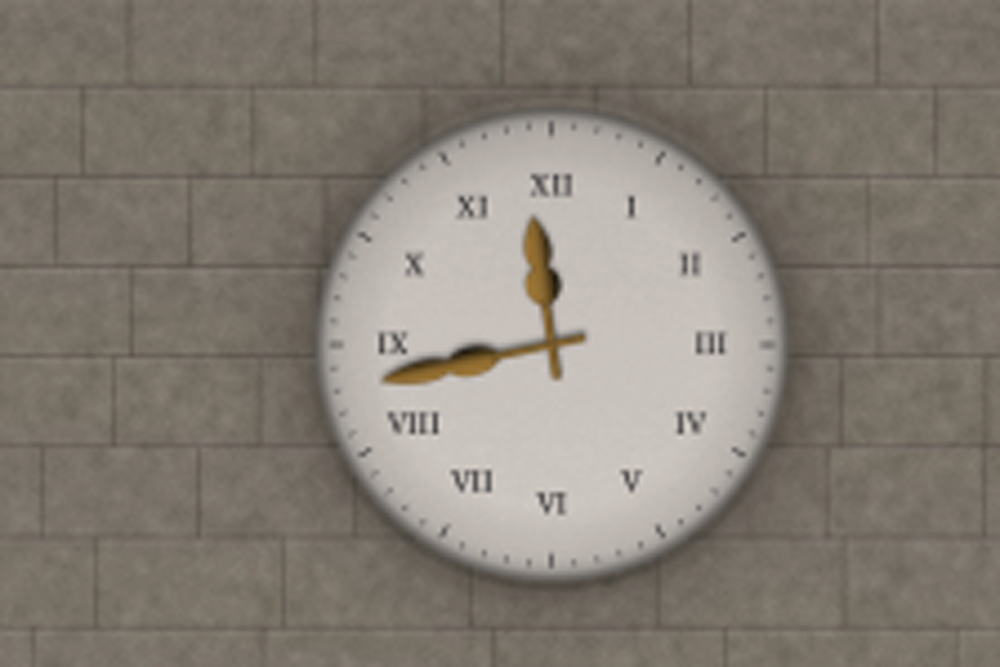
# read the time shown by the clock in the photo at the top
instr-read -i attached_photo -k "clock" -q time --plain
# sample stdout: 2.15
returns 11.43
